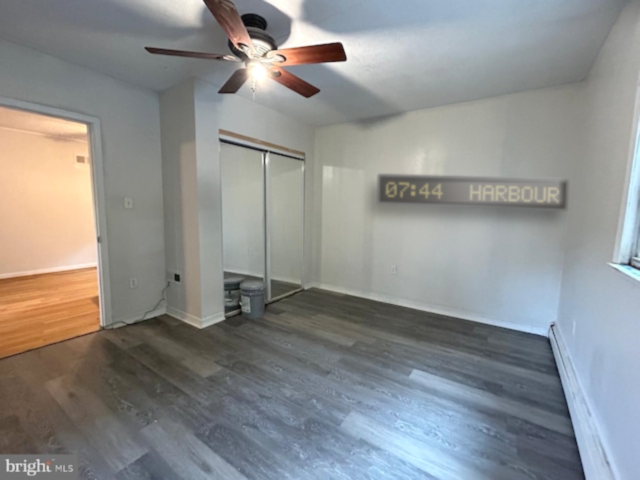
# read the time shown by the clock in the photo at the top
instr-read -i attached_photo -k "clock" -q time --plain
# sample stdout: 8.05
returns 7.44
